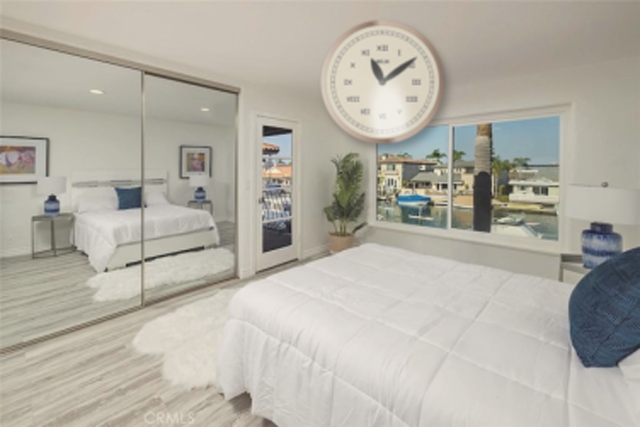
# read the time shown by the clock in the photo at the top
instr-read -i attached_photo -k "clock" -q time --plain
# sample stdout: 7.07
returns 11.09
